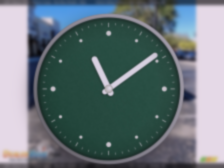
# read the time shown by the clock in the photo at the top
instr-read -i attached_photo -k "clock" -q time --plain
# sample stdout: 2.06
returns 11.09
